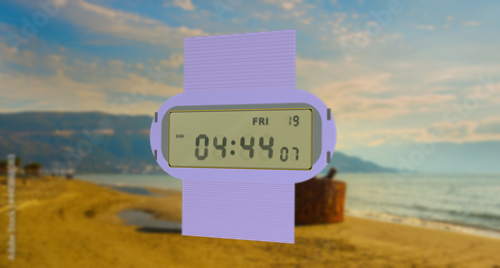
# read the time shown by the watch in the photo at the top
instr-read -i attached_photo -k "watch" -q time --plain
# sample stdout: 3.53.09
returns 4.44.07
